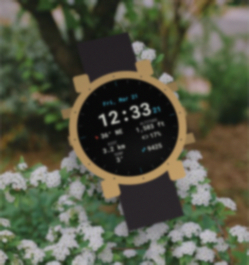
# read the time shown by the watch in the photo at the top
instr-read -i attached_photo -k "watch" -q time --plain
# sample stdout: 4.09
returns 12.33
